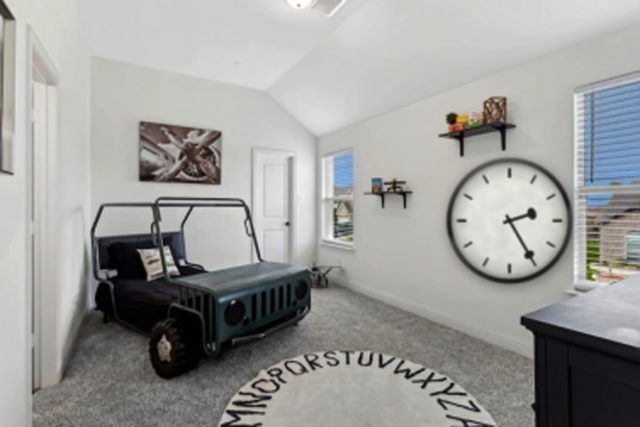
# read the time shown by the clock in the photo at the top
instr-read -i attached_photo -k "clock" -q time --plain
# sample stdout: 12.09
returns 2.25
